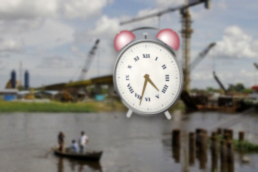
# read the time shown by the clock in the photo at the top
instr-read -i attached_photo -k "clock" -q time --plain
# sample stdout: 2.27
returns 4.33
